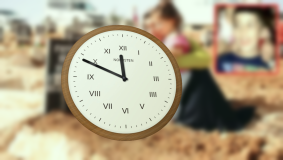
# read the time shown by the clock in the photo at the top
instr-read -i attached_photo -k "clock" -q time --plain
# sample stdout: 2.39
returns 11.49
